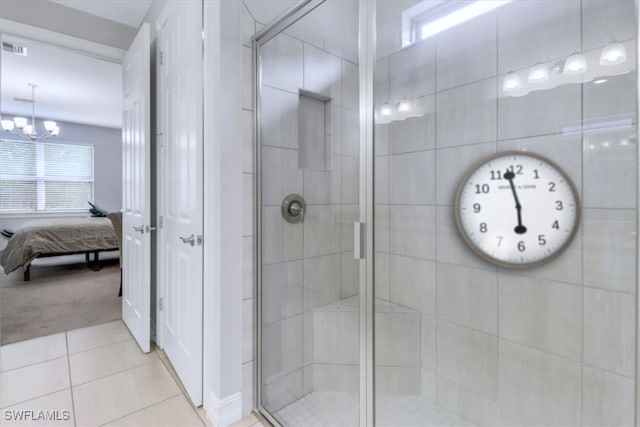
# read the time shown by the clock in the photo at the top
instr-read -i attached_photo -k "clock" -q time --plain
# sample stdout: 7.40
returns 5.58
